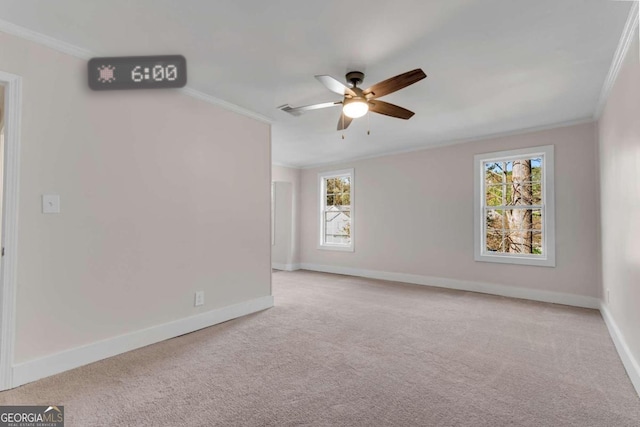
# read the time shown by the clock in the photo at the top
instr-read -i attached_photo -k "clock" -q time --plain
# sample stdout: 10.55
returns 6.00
